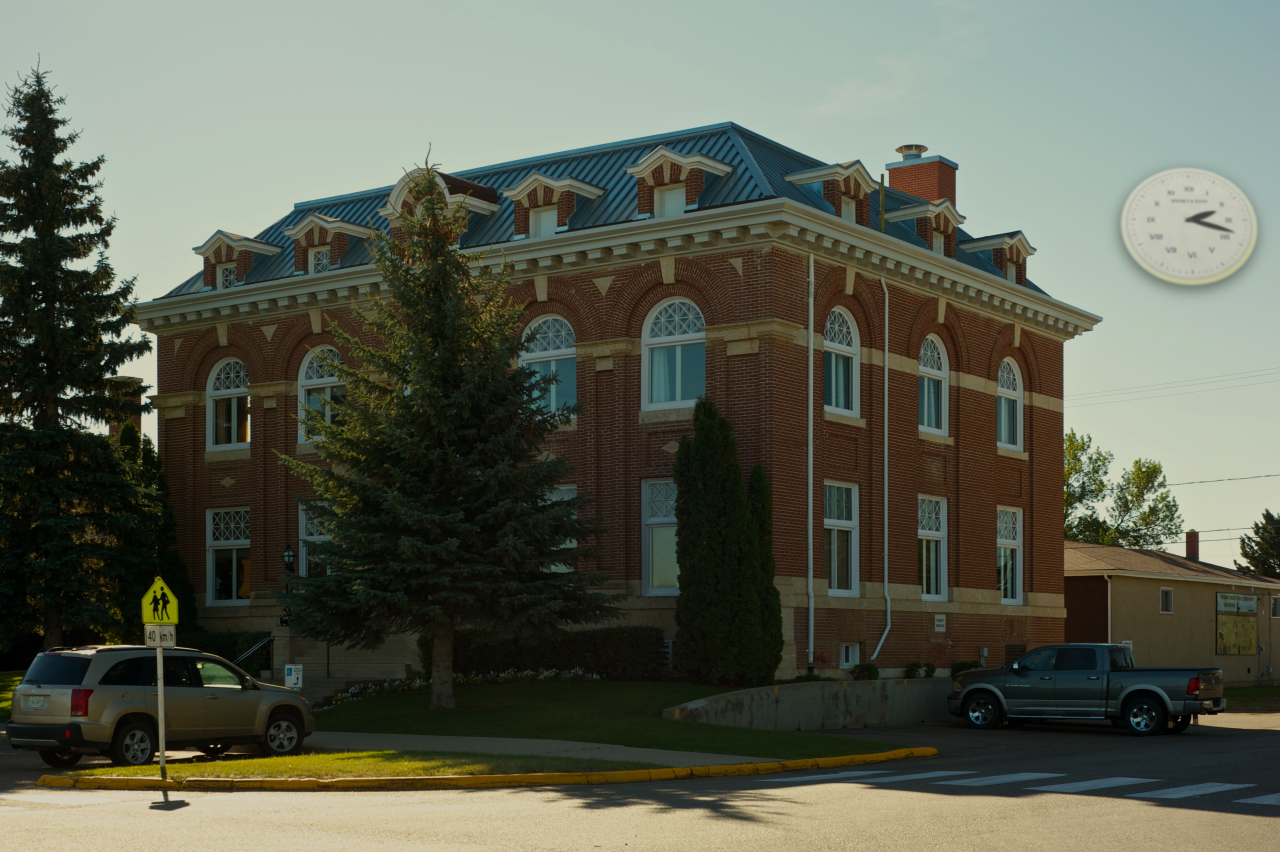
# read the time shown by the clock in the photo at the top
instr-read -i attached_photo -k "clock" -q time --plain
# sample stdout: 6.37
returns 2.18
